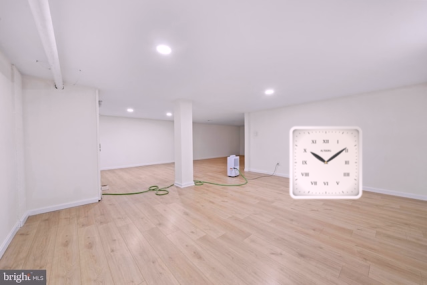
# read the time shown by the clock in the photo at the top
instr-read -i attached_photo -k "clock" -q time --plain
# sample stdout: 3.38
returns 10.09
